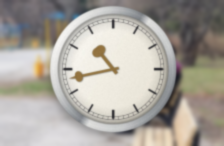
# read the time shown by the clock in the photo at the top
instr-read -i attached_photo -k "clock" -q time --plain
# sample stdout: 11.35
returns 10.43
